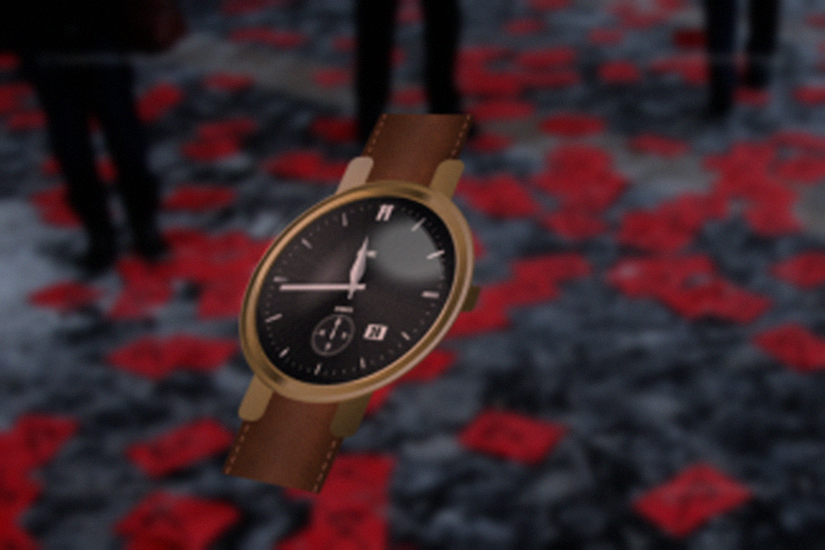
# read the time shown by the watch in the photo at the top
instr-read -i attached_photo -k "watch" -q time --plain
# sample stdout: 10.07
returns 11.44
